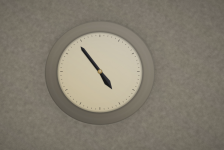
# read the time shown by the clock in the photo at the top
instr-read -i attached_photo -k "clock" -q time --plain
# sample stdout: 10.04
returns 4.54
